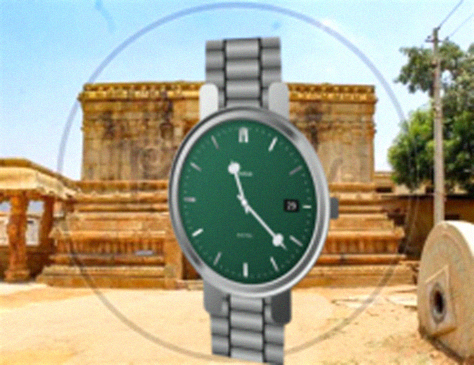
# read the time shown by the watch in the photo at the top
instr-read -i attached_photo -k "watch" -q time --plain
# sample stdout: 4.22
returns 11.22
